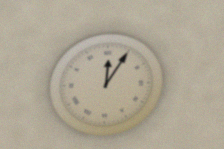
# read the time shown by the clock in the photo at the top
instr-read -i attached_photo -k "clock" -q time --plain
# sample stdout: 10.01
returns 12.05
